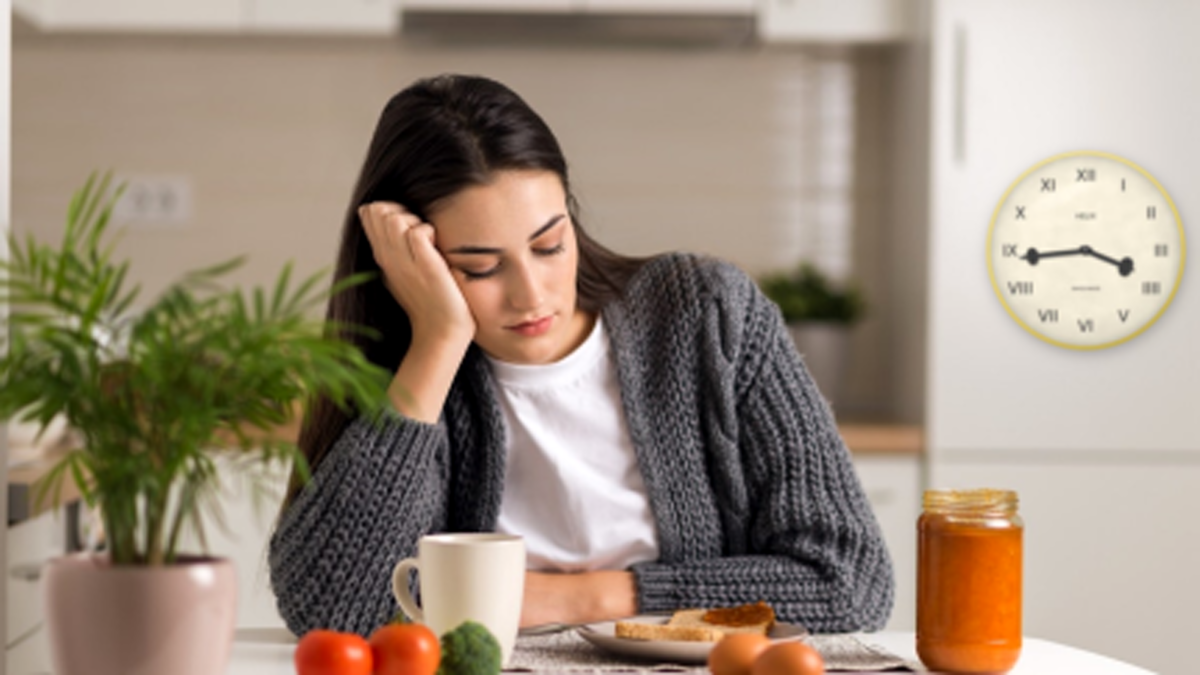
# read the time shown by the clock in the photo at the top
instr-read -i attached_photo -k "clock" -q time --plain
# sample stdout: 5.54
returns 3.44
